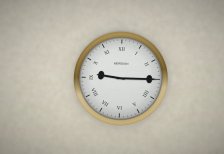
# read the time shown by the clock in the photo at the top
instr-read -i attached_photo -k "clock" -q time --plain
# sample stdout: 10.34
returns 9.15
